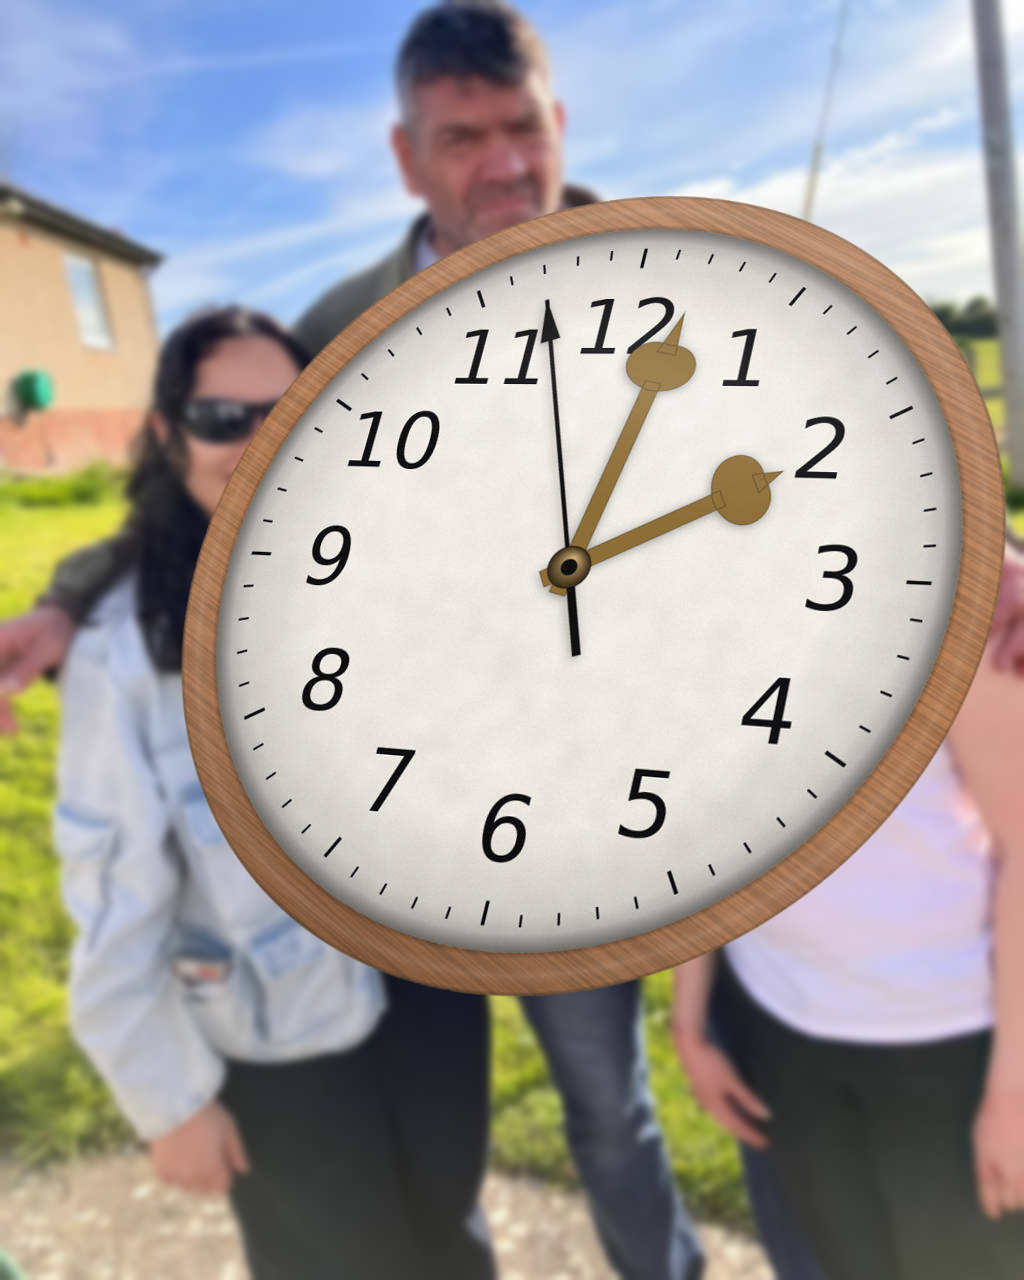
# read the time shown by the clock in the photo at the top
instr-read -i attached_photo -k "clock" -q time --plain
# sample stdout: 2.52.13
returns 2.01.57
